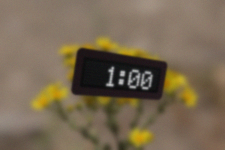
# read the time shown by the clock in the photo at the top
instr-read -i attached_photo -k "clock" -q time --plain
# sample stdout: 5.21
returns 1.00
